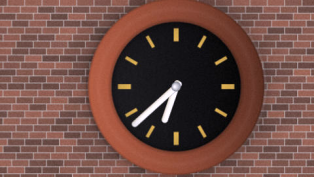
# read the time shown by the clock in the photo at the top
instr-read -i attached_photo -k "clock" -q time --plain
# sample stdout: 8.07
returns 6.38
